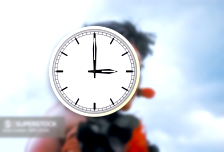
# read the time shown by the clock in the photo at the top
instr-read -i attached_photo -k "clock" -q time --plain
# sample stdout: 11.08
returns 3.00
